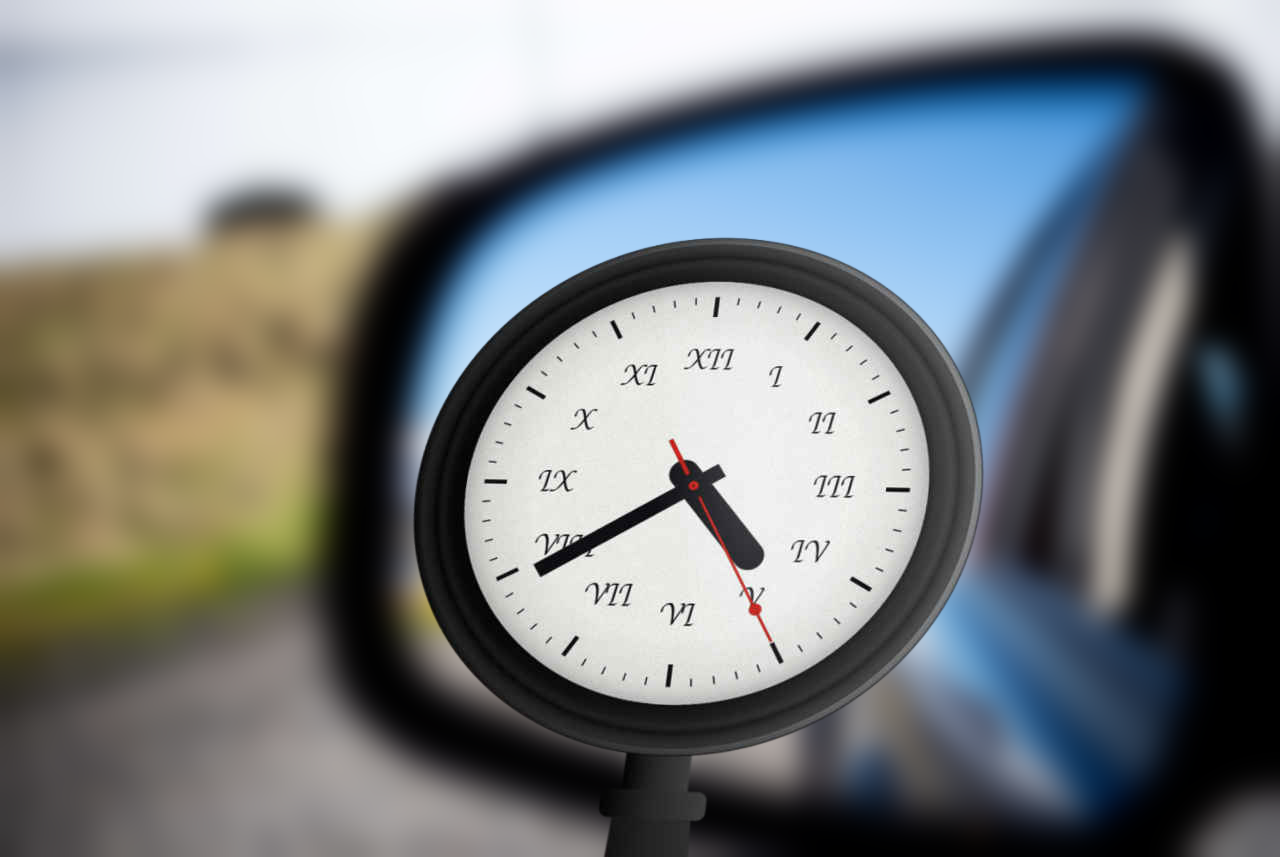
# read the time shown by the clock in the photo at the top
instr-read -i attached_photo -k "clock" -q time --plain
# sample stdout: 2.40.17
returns 4.39.25
